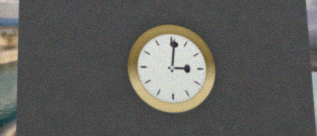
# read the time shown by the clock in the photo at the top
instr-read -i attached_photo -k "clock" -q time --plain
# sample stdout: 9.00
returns 3.01
